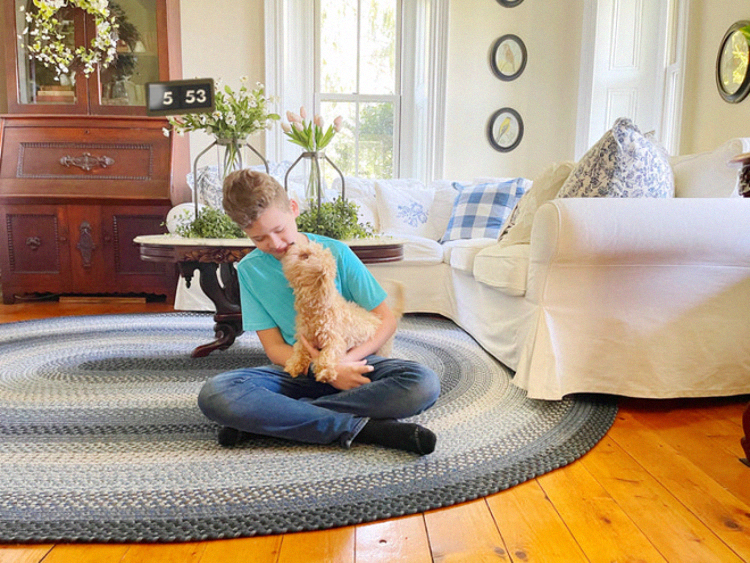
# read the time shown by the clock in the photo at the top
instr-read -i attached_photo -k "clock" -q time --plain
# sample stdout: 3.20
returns 5.53
